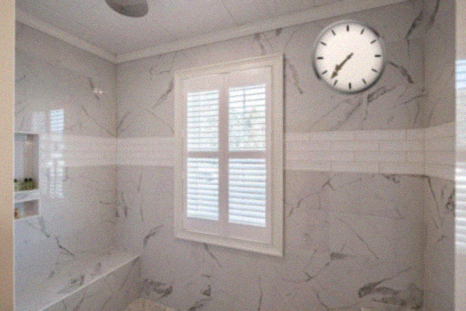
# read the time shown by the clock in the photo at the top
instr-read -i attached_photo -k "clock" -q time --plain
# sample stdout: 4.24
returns 7.37
